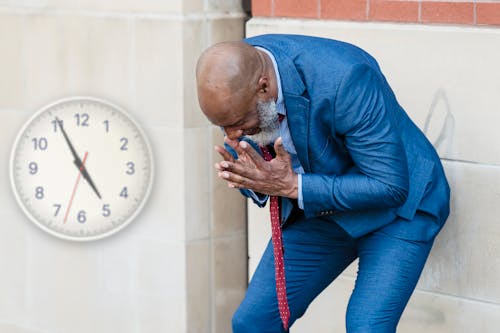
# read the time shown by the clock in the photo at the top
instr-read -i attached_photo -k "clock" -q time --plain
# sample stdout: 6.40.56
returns 4.55.33
